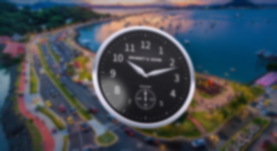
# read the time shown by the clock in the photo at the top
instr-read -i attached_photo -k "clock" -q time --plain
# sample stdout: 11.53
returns 10.12
